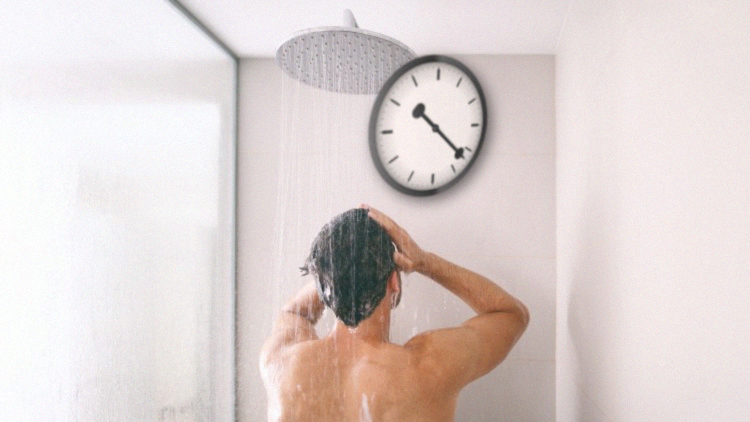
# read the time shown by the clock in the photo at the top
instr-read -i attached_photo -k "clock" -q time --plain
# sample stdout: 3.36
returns 10.22
